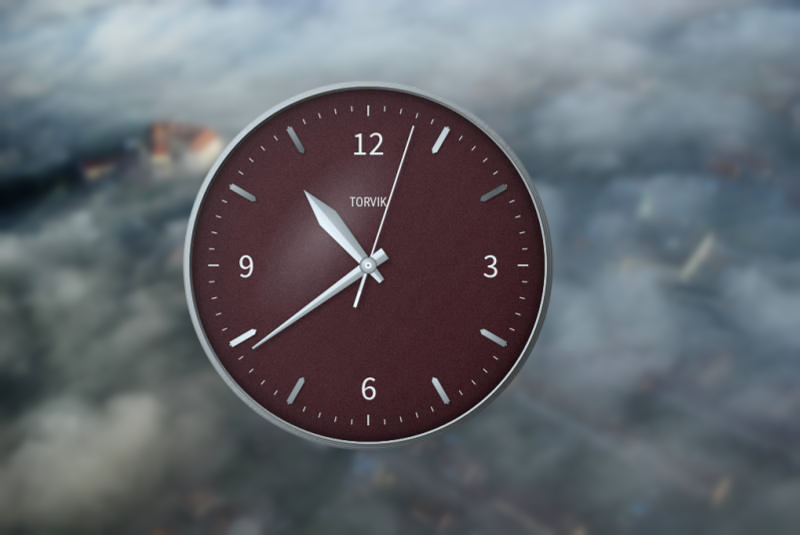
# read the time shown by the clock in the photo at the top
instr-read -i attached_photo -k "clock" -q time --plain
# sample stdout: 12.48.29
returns 10.39.03
